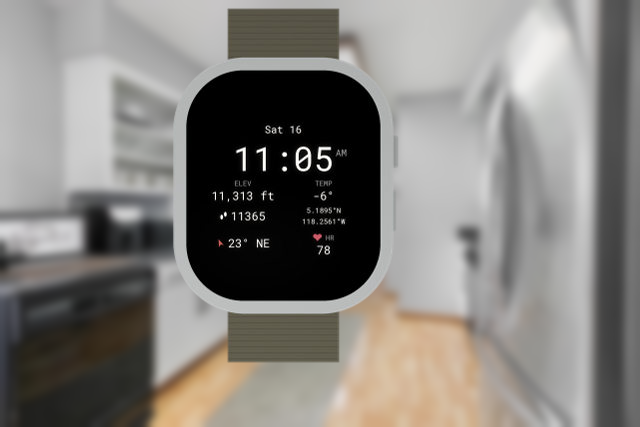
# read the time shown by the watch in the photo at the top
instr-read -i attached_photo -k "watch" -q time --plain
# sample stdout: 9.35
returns 11.05
